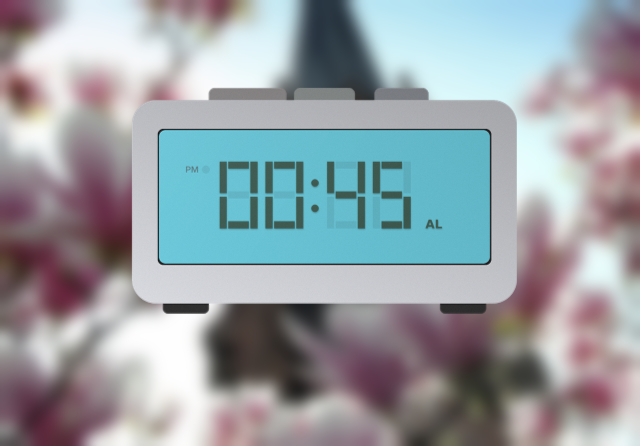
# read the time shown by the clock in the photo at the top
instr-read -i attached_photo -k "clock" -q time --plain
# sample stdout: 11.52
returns 0.45
